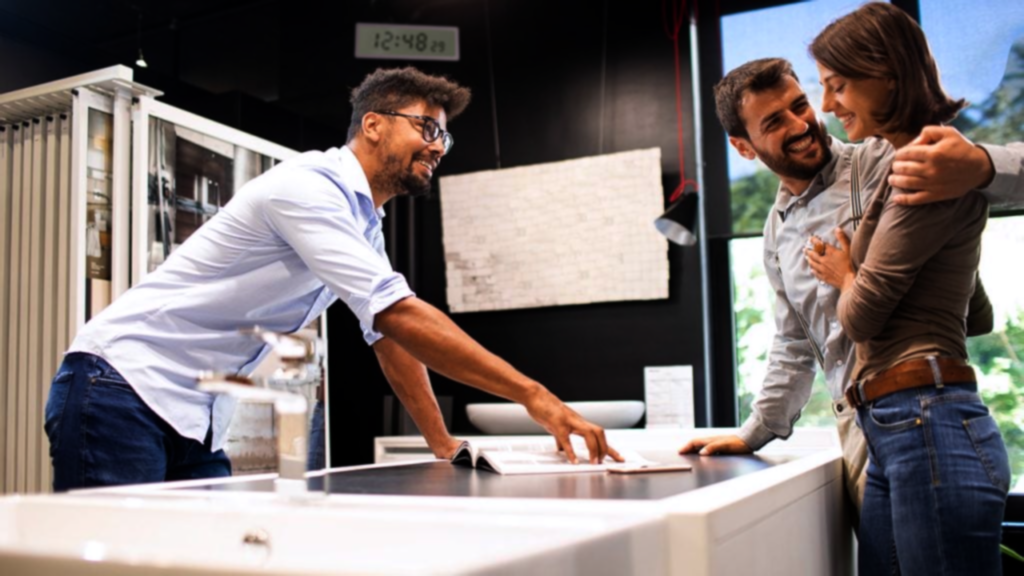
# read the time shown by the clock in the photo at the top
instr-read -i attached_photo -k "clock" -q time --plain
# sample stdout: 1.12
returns 12.48
